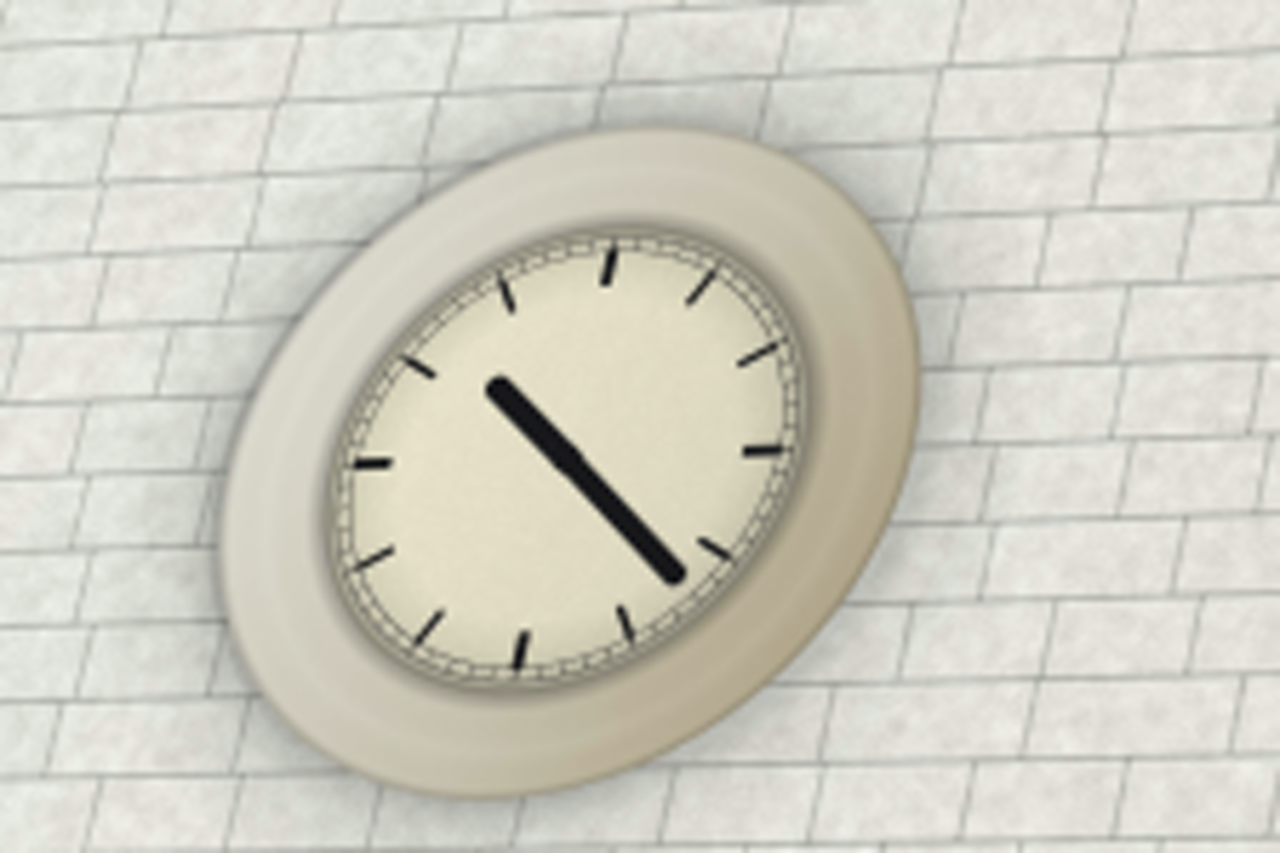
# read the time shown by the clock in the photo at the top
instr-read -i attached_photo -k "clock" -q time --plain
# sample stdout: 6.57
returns 10.22
